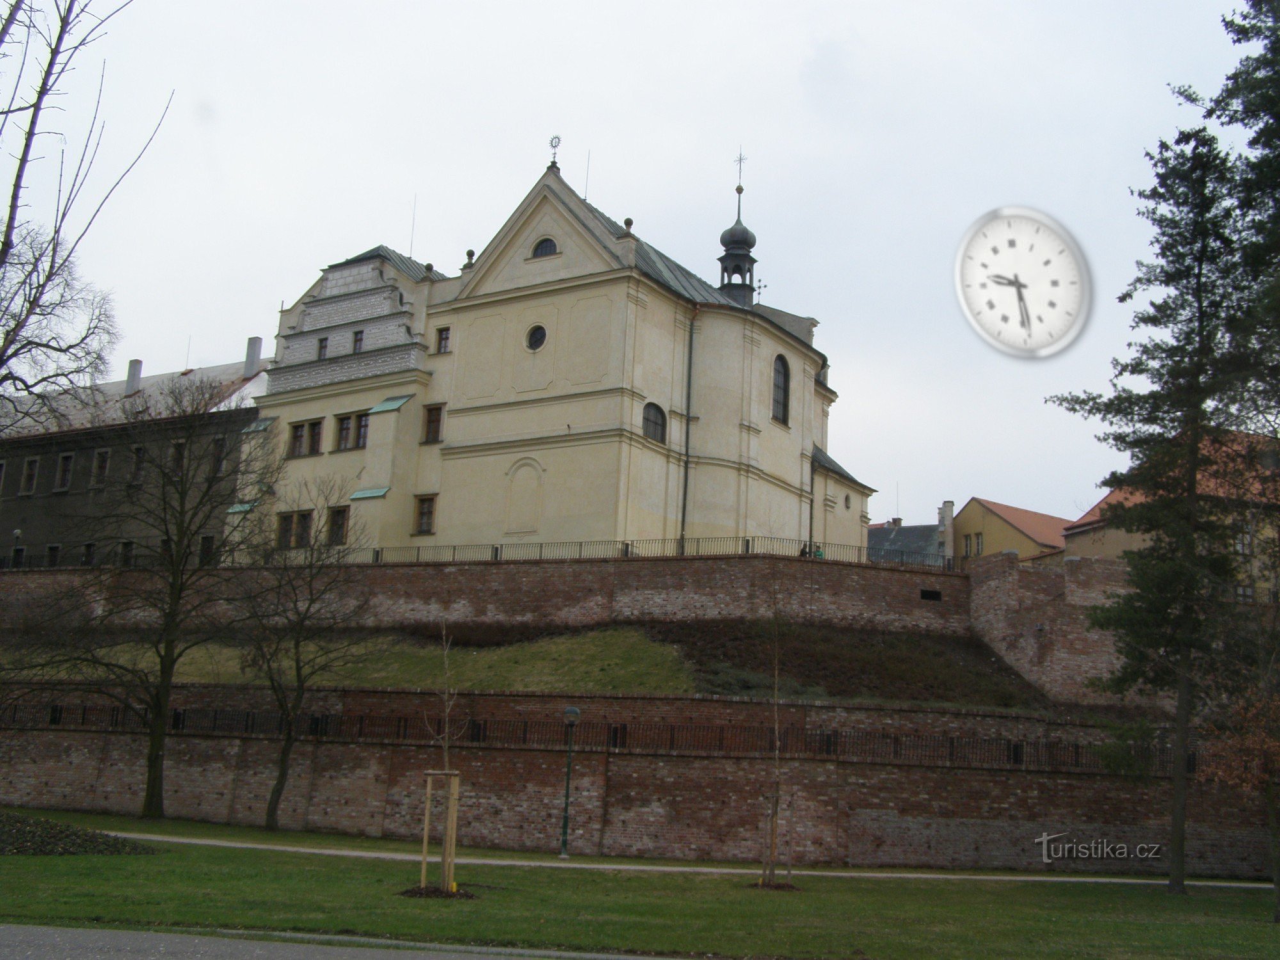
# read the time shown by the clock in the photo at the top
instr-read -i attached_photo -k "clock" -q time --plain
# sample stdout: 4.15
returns 9.29
